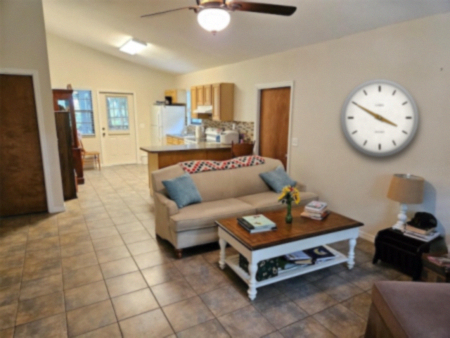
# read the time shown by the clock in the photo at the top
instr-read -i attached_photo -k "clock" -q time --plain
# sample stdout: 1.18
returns 3.50
